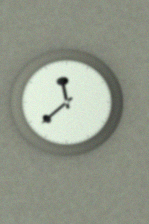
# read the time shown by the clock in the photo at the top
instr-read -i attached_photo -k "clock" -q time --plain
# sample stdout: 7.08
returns 11.38
